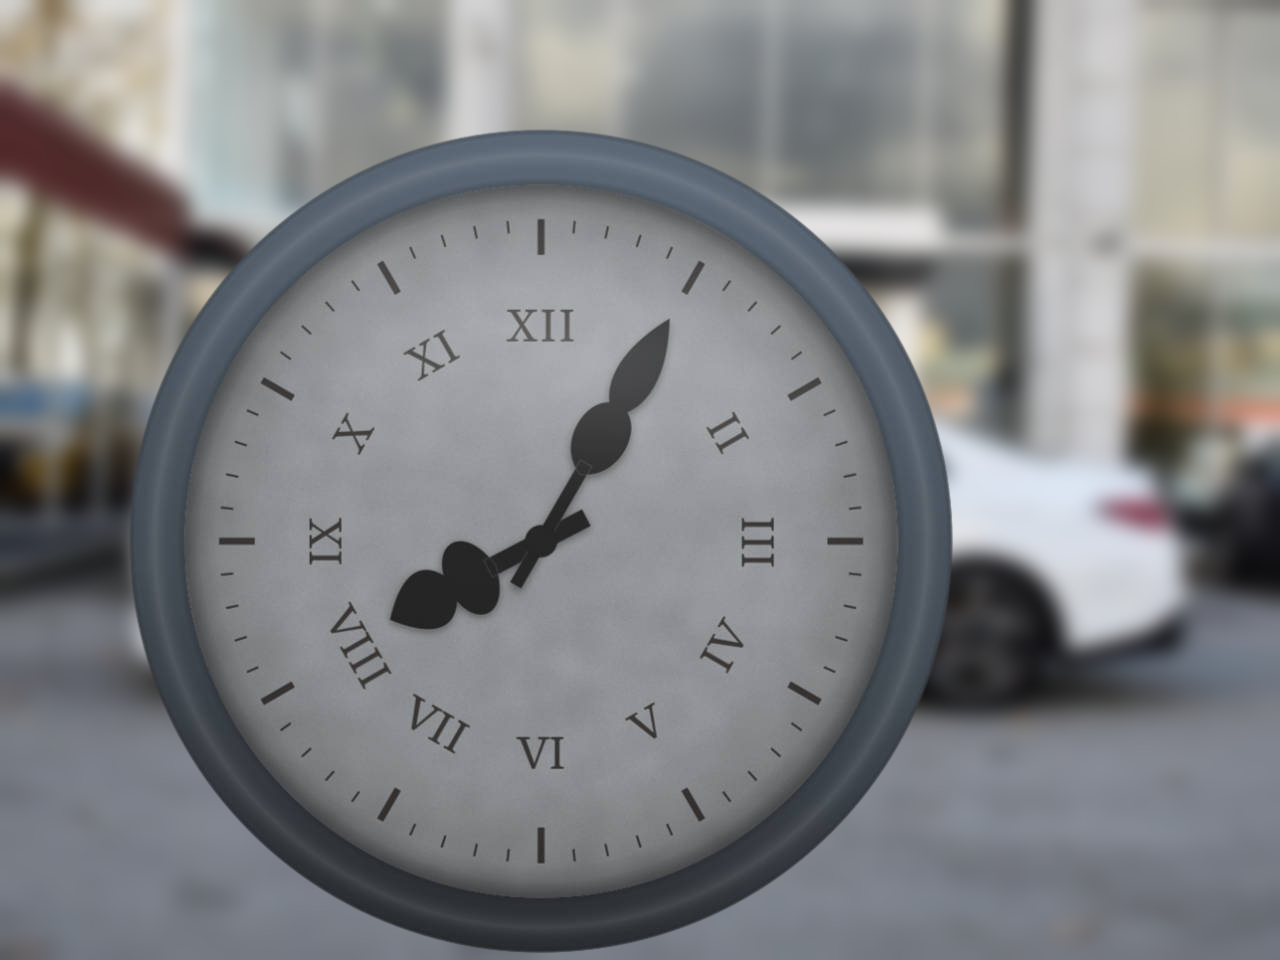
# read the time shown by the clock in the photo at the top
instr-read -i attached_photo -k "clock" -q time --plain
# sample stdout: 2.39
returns 8.05
